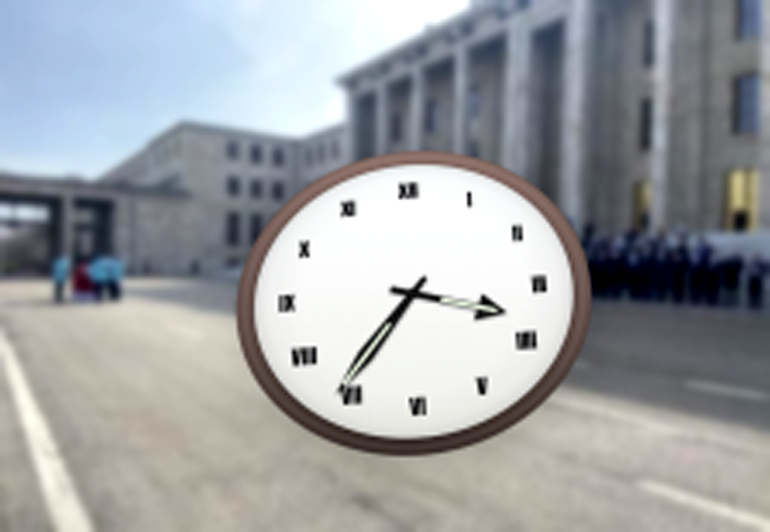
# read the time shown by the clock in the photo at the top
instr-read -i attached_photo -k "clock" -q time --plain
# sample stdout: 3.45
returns 3.36
